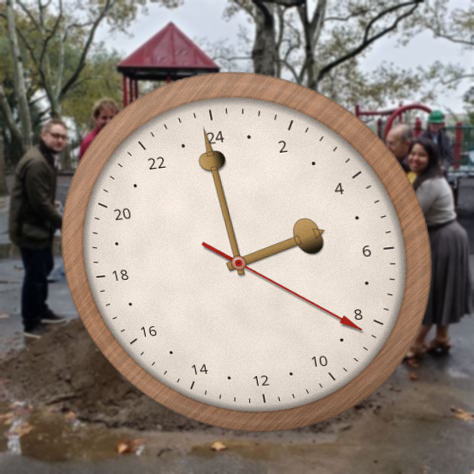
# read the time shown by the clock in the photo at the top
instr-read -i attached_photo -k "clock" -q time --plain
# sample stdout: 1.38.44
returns 4.59.21
